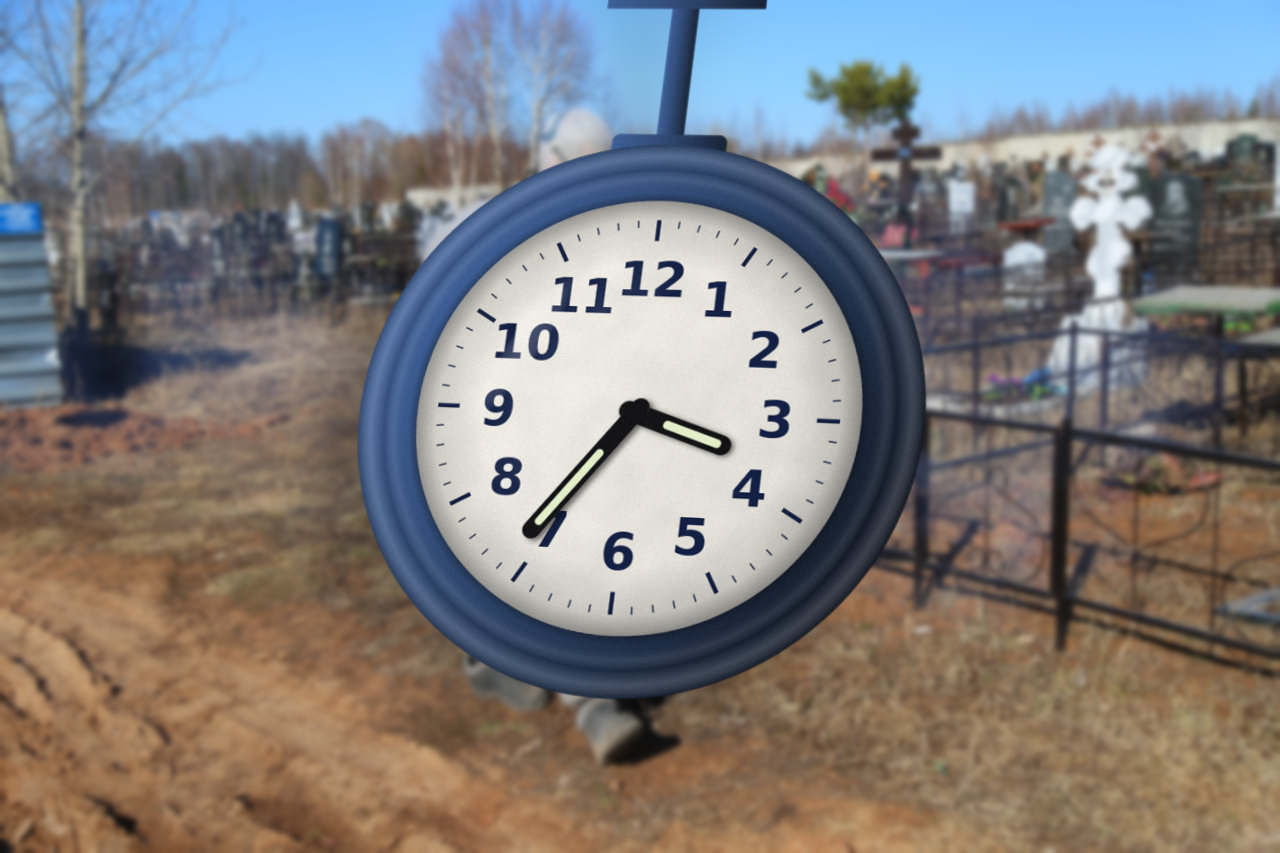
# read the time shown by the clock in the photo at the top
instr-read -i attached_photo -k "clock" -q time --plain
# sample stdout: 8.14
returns 3.36
